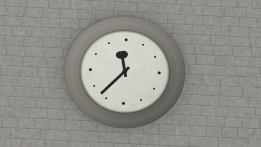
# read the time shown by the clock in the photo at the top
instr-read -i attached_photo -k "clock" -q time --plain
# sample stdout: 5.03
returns 11.37
